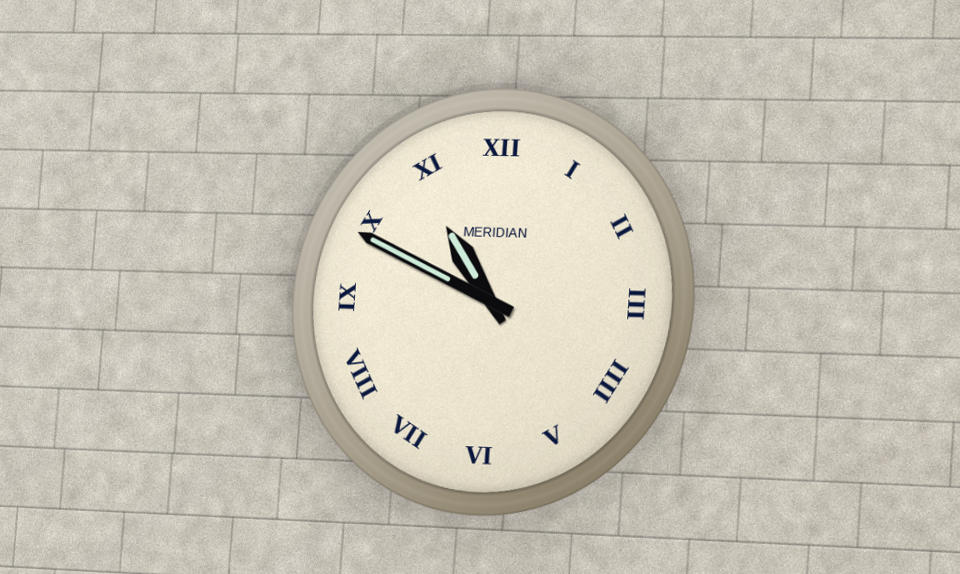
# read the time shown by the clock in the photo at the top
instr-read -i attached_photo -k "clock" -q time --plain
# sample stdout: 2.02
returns 10.49
